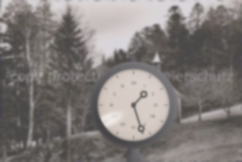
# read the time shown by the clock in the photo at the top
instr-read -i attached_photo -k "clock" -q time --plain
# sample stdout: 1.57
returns 1.27
